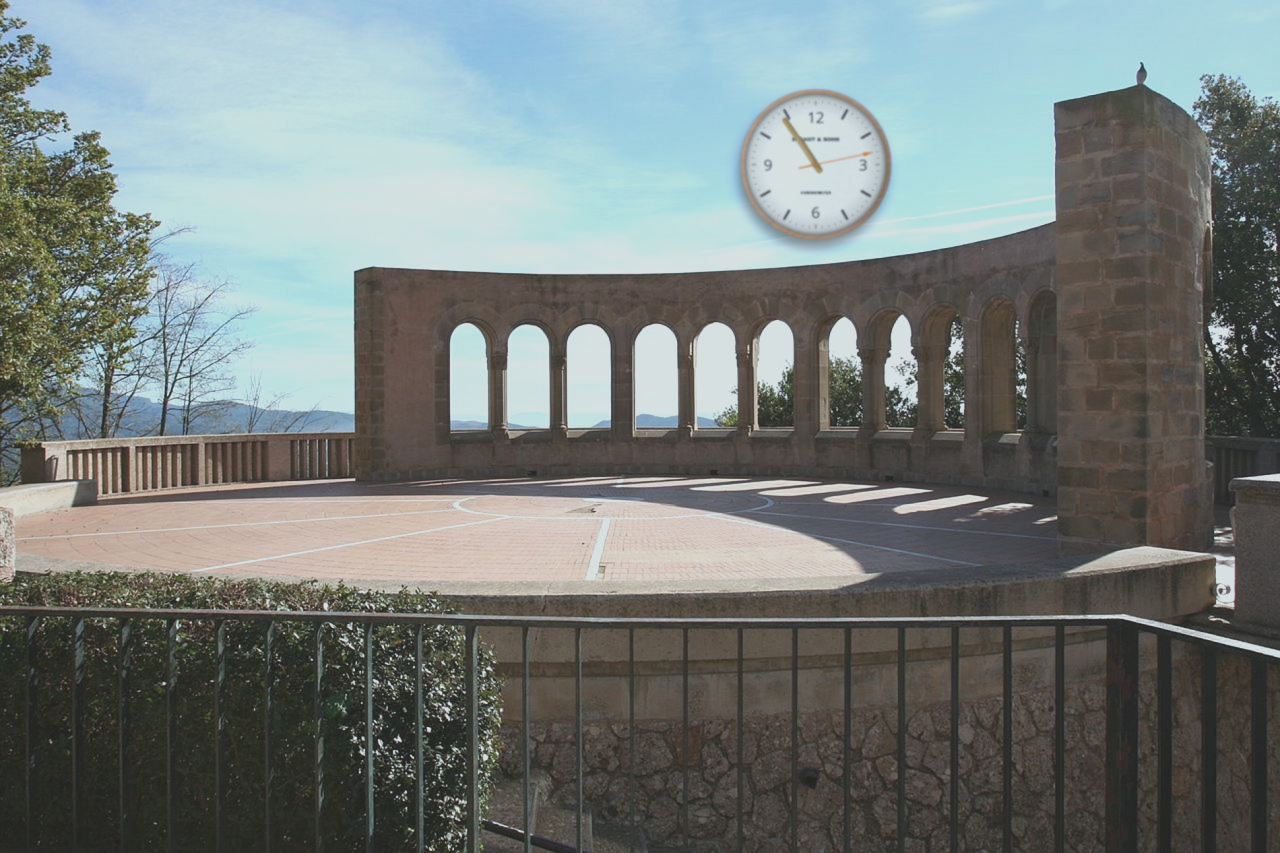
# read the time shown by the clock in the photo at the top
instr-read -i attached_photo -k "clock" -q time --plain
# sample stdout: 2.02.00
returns 10.54.13
